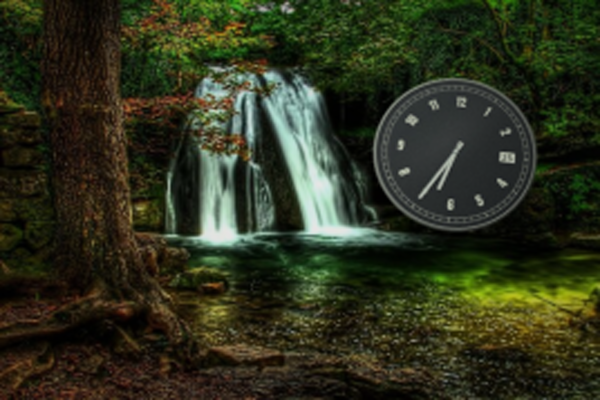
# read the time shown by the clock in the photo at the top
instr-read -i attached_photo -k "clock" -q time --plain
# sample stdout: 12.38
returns 6.35
